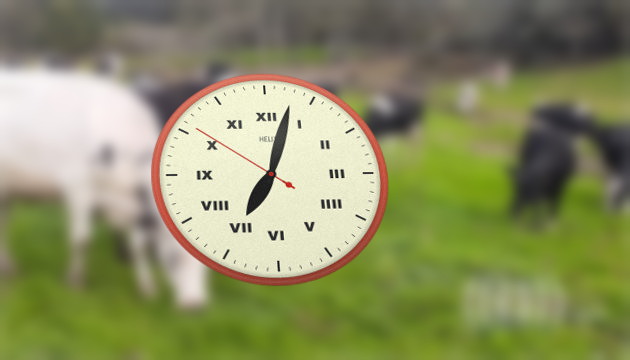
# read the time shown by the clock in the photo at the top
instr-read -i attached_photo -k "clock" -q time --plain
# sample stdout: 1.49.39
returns 7.02.51
